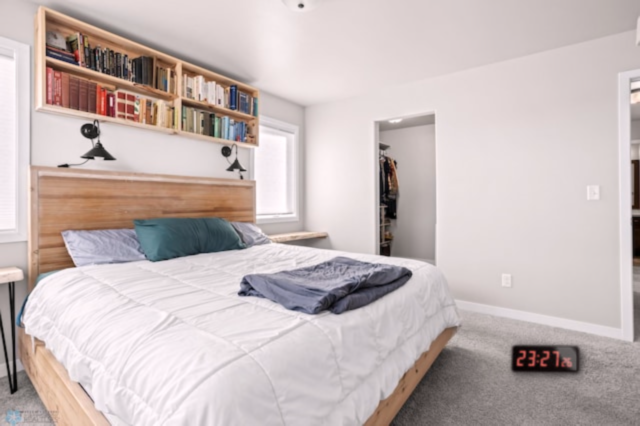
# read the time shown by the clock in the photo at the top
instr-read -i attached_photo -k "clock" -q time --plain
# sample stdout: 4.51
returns 23.27
